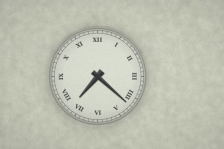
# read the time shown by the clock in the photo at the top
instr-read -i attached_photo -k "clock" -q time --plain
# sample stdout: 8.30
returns 7.22
